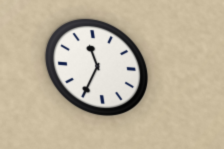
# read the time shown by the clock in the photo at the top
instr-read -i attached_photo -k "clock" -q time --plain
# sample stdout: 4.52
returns 11.35
